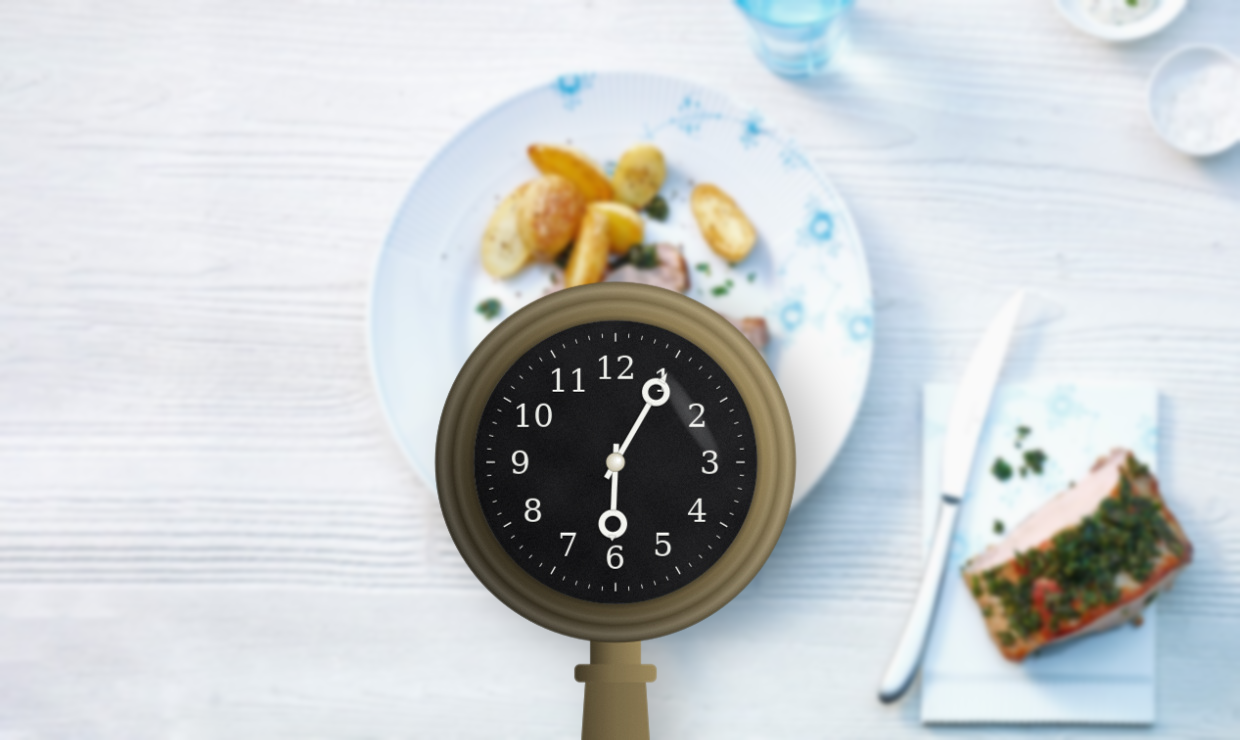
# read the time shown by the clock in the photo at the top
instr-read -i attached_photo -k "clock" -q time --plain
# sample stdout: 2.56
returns 6.05
